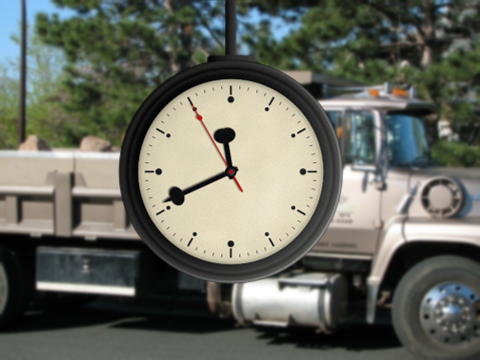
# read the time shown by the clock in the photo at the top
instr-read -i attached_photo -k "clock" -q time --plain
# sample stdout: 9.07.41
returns 11.40.55
